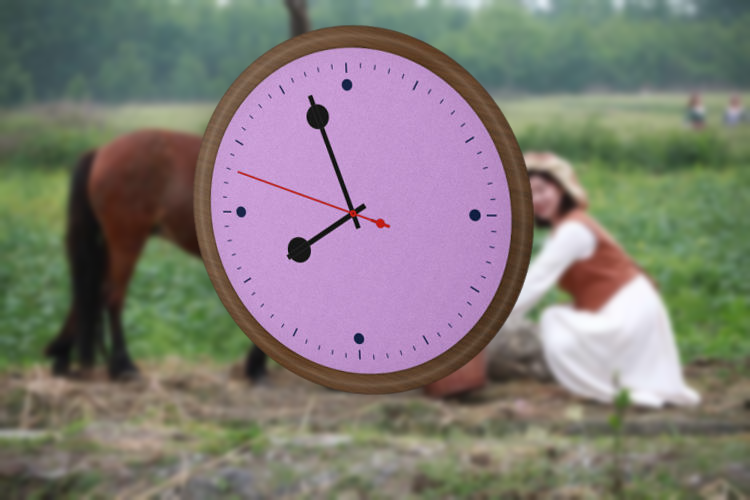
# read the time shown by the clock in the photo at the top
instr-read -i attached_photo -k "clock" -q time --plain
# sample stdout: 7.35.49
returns 7.56.48
